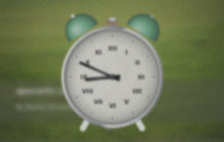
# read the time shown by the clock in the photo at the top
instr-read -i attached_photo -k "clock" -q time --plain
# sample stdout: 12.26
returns 8.49
